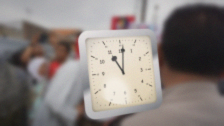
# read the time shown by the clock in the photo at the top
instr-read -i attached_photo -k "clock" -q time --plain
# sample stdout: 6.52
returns 11.01
